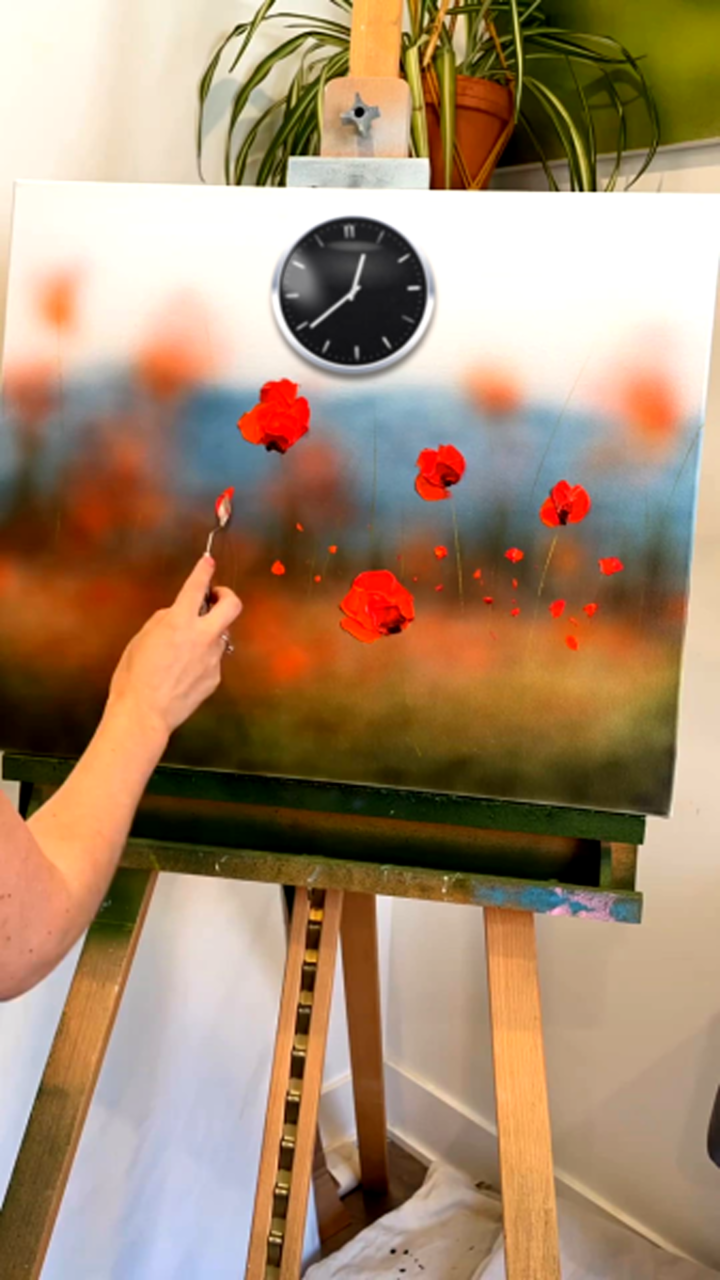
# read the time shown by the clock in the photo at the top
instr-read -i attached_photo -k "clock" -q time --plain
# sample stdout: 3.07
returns 12.39
